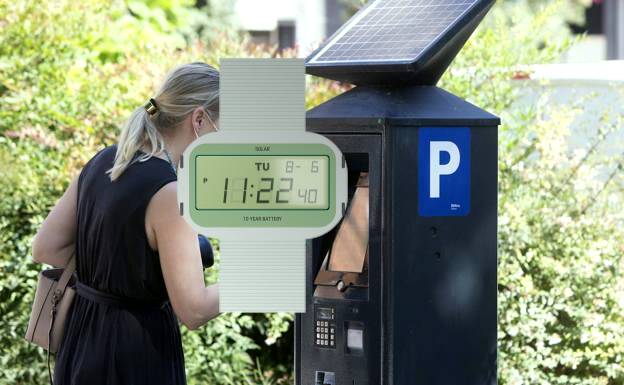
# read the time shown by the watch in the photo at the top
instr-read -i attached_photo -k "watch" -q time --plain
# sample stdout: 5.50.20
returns 11.22.40
